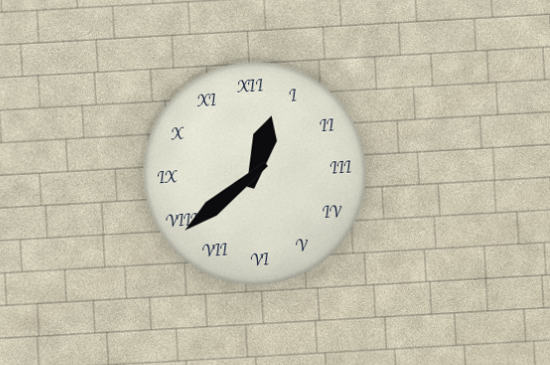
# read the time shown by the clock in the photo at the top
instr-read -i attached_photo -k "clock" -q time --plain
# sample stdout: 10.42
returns 12.39
